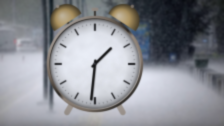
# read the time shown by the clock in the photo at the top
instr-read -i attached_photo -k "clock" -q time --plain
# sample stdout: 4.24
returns 1.31
